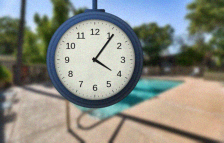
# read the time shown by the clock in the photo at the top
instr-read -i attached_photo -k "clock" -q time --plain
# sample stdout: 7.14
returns 4.06
